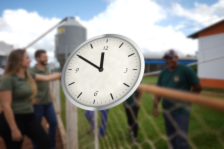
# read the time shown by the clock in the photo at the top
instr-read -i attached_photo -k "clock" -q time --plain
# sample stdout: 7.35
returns 11.50
